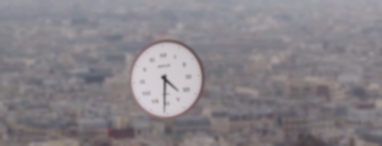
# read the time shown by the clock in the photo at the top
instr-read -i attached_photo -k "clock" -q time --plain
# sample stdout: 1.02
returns 4.31
